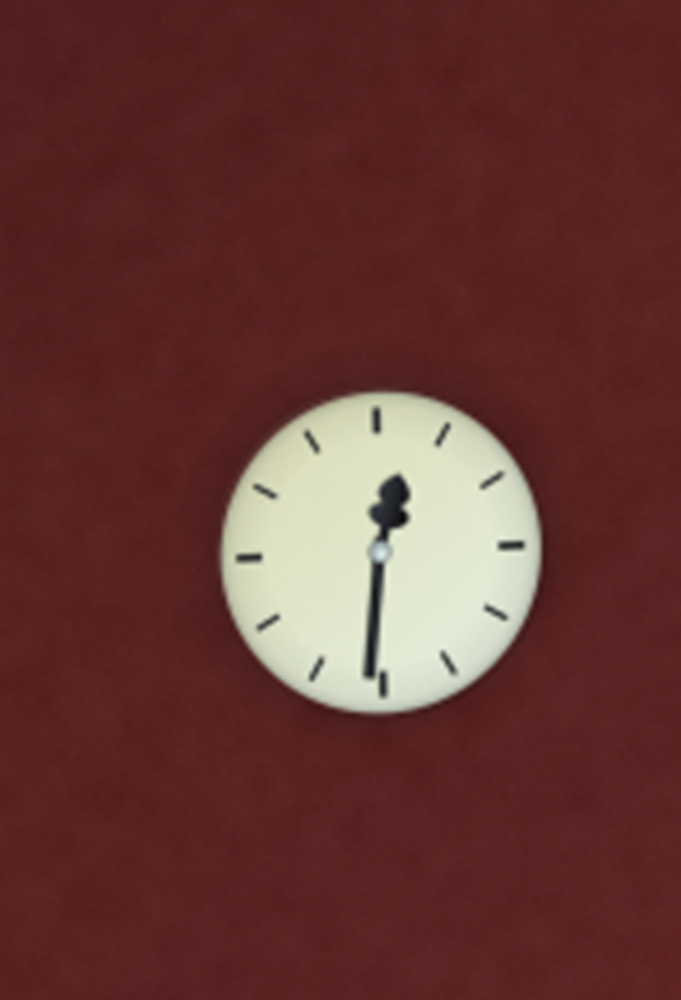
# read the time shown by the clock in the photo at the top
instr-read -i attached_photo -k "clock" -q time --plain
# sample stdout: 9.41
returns 12.31
